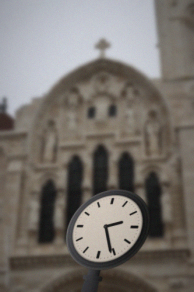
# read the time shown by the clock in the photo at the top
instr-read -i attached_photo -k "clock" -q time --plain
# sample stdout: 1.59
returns 2.26
